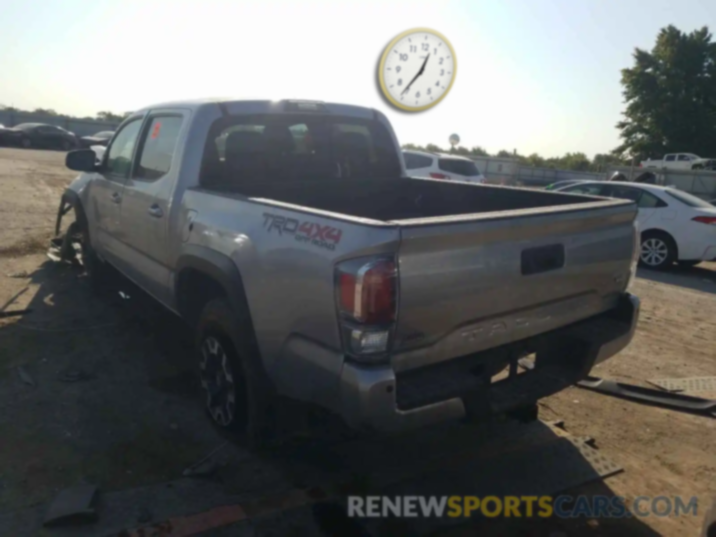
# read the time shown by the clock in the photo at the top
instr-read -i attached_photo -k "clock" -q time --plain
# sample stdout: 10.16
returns 12.36
